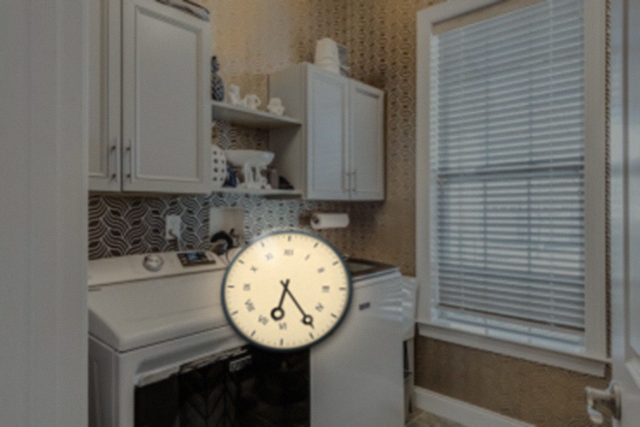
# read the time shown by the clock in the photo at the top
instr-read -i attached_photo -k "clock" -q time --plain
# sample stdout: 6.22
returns 6.24
